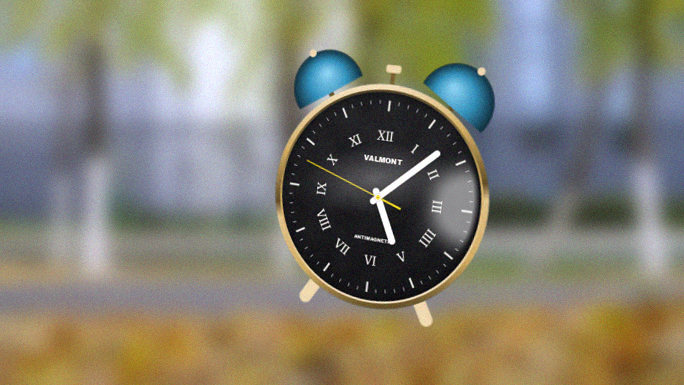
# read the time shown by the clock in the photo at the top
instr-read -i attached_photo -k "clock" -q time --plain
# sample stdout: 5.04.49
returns 5.07.48
